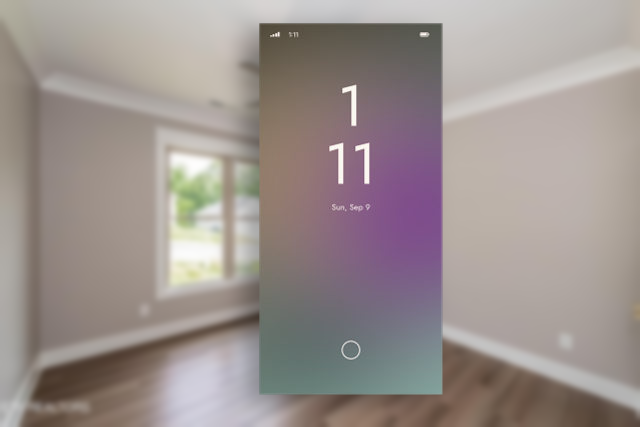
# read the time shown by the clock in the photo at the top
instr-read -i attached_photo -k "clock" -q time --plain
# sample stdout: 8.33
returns 1.11
